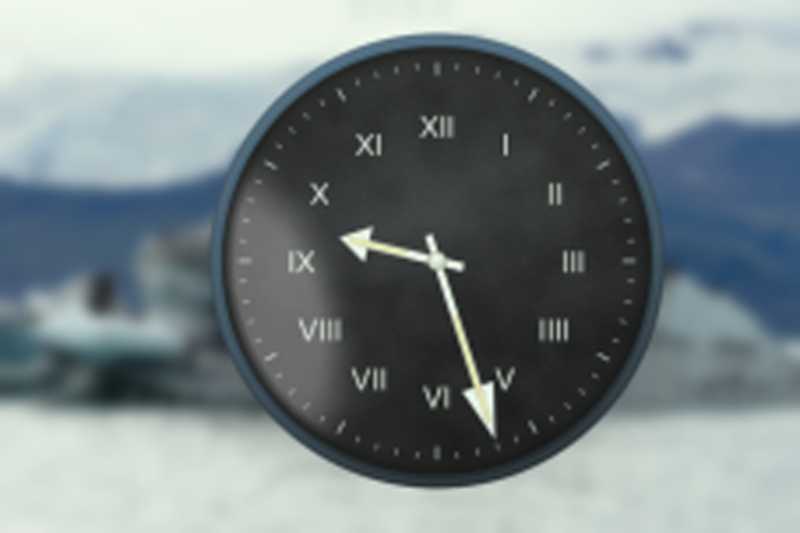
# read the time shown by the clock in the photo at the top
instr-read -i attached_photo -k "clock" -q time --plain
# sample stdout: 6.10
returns 9.27
